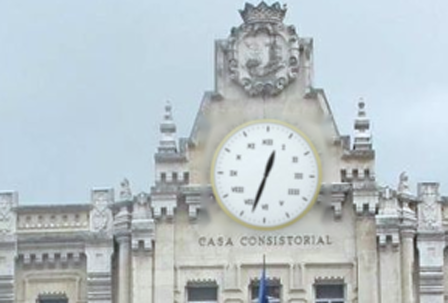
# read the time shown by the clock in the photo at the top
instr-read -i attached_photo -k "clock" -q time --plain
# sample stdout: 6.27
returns 12.33
